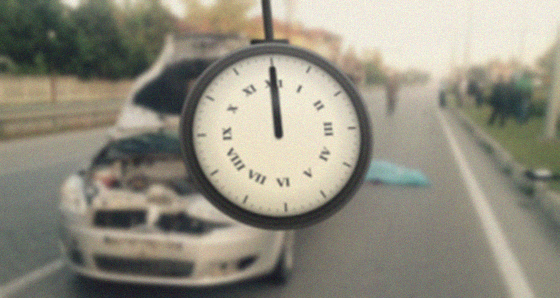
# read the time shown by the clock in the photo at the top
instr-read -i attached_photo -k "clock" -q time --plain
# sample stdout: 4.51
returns 12.00
